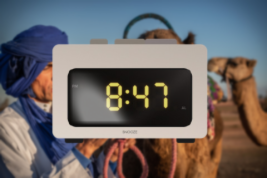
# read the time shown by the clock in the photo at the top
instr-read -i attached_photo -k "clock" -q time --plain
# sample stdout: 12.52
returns 8.47
